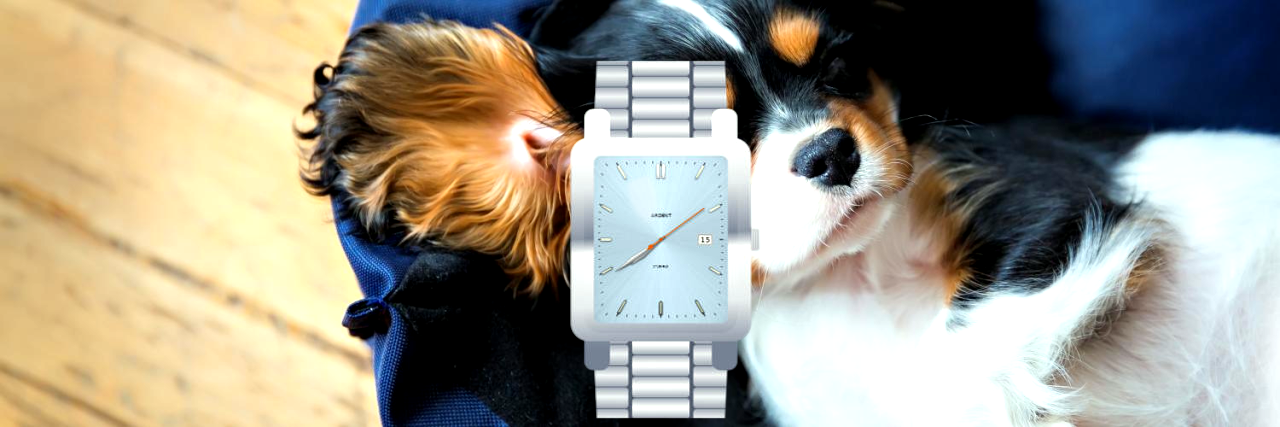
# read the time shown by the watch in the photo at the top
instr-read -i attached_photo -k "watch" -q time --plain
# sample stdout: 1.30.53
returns 7.39.09
